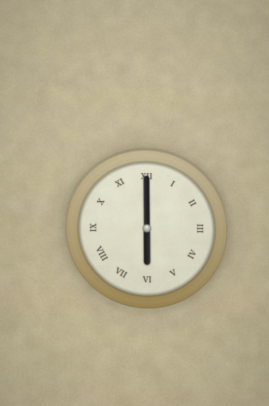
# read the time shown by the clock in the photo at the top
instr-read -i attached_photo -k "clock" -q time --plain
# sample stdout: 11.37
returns 6.00
